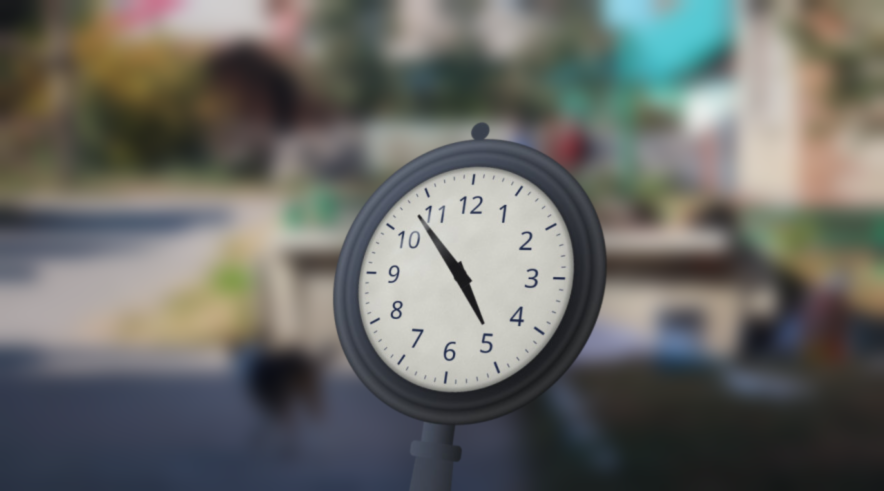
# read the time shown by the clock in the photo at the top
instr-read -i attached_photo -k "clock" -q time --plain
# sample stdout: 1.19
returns 4.53
